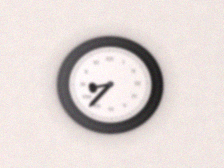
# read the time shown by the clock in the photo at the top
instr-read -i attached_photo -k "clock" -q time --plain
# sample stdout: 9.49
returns 8.37
